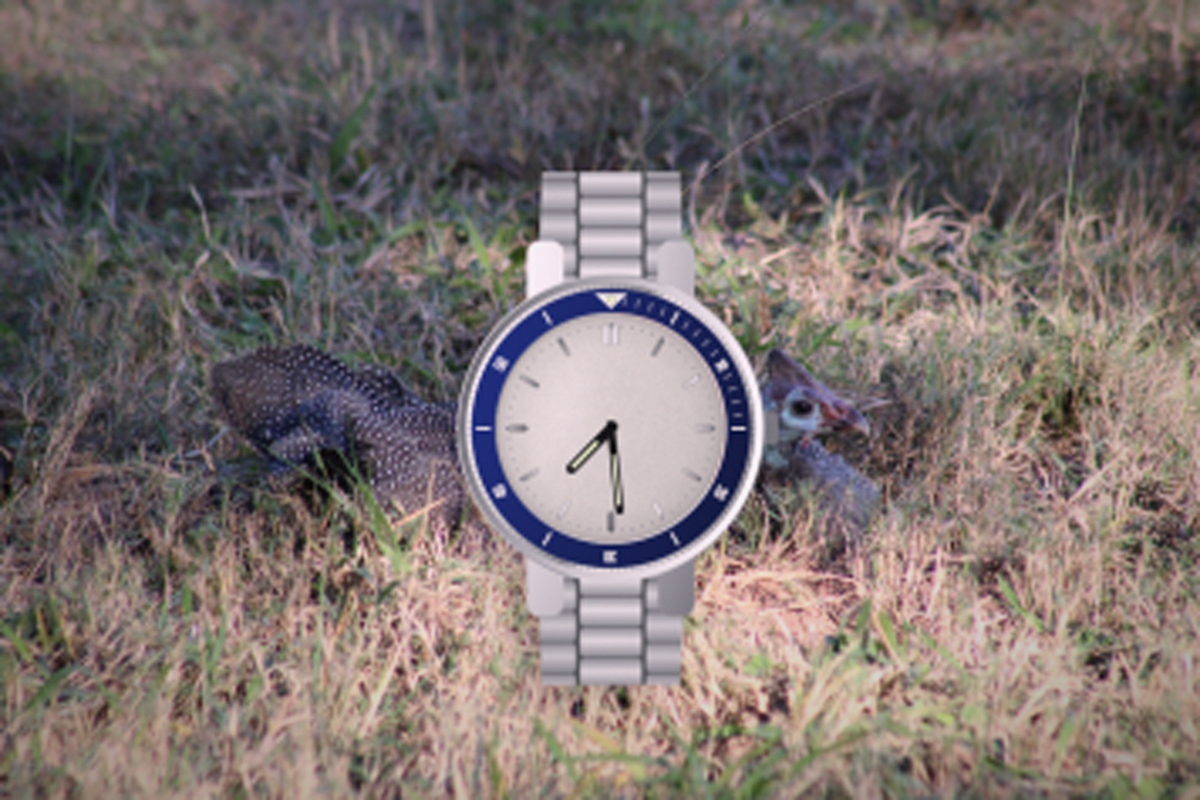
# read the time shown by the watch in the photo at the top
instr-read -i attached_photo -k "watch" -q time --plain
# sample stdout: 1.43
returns 7.29
